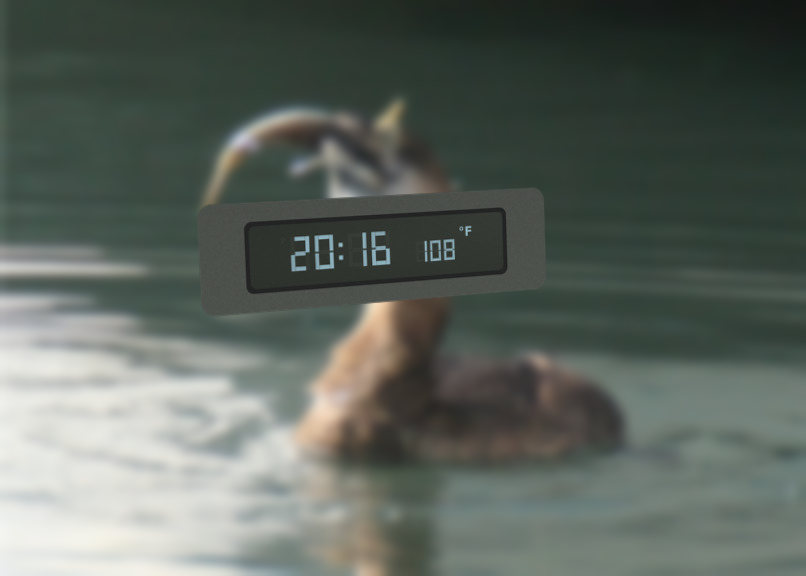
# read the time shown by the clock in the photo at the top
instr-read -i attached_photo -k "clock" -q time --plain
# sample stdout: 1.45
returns 20.16
